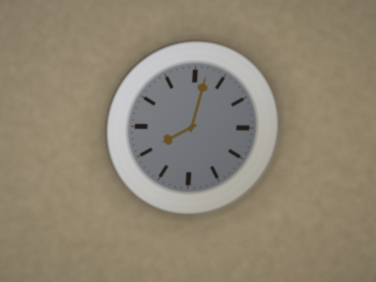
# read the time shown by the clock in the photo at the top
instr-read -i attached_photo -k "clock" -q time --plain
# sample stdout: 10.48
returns 8.02
